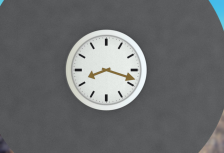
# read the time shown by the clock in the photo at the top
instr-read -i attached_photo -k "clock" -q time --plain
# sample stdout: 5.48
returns 8.18
